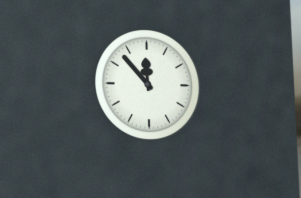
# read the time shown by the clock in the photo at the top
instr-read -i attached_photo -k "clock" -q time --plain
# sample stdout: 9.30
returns 11.53
